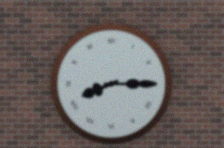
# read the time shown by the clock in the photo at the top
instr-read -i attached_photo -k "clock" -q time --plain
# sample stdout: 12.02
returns 8.15
